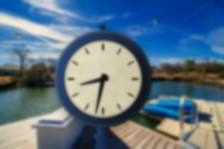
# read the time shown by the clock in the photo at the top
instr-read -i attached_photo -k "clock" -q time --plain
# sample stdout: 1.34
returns 8.32
